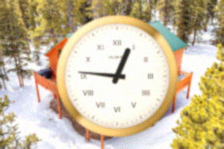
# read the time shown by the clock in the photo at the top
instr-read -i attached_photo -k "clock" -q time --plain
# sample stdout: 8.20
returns 12.46
